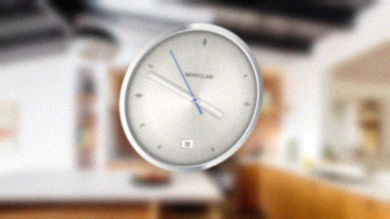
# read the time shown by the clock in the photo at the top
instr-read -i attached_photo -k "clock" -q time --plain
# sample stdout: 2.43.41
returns 3.48.54
